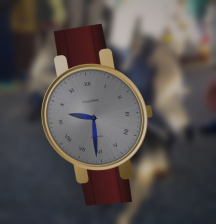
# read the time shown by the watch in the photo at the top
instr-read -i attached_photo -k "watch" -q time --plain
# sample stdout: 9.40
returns 9.31
